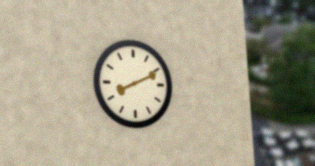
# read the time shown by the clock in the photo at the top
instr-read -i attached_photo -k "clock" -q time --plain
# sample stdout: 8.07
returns 8.11
